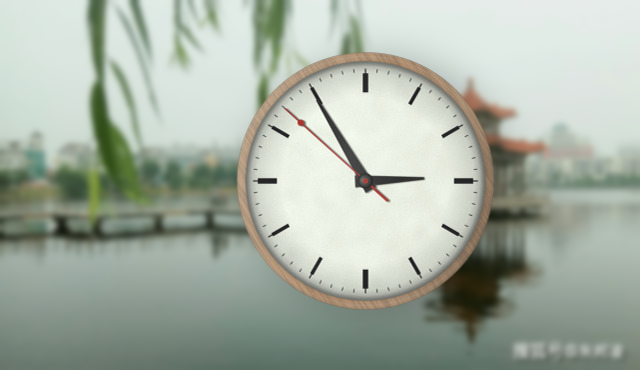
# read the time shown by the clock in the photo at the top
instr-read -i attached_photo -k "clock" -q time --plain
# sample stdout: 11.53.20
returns 2.54.52
